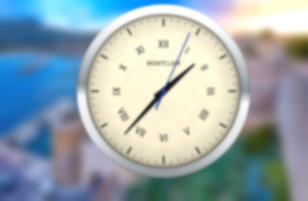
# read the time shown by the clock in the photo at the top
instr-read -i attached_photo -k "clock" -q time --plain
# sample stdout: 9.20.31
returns 1.37.04
